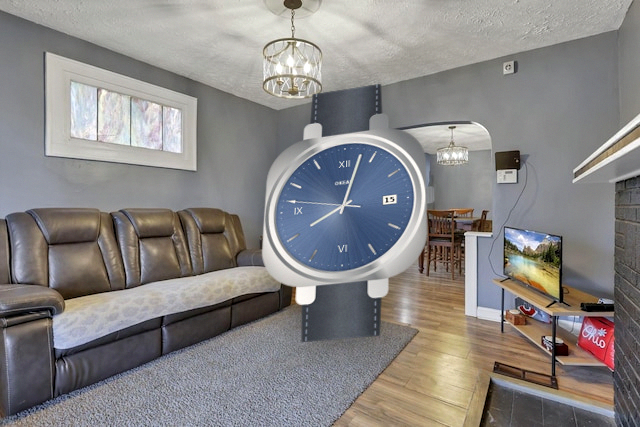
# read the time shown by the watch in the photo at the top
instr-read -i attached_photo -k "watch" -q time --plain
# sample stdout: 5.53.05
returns 8.02.47
